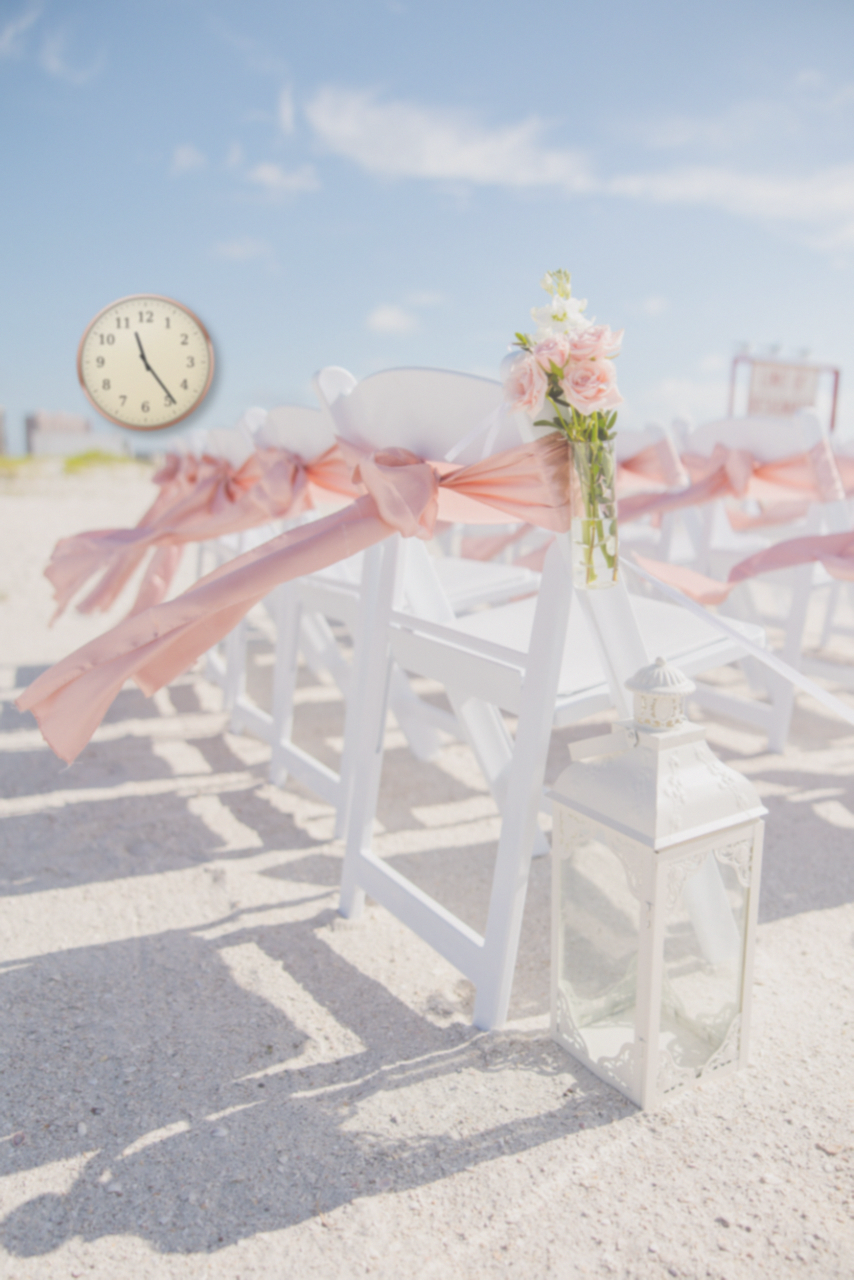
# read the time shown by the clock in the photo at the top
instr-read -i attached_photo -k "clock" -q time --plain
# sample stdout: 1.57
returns 11.24
